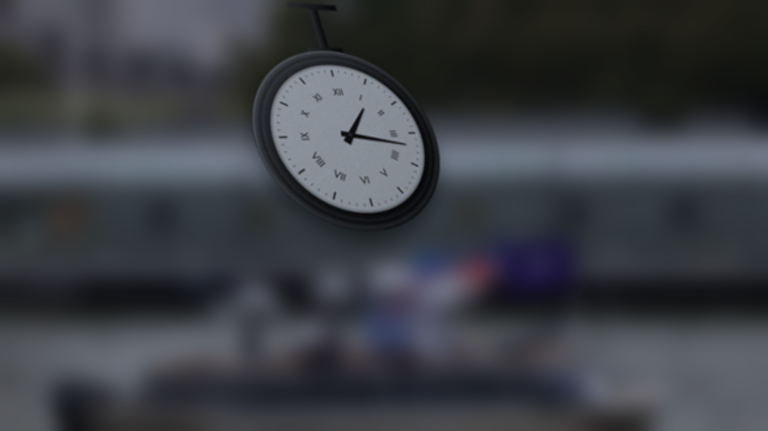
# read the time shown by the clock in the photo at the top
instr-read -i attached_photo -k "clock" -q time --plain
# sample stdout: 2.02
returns 1.17
